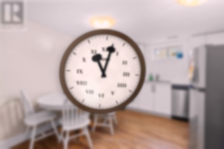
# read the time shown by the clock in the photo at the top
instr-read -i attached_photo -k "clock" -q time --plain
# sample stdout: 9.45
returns 11.02
